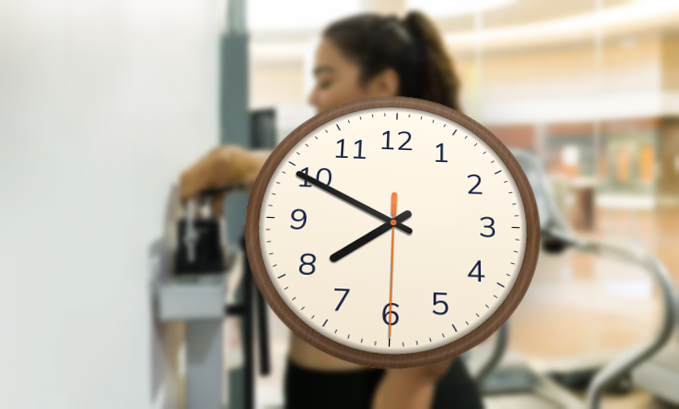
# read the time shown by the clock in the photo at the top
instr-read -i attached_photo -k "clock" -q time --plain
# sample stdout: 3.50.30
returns 7.49.30
